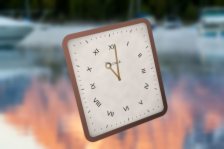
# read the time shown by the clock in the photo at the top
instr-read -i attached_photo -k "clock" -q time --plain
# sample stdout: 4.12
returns 11.01
